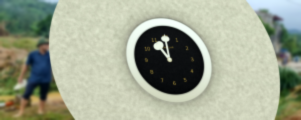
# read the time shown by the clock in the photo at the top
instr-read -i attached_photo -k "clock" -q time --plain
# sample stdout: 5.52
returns 11.00
